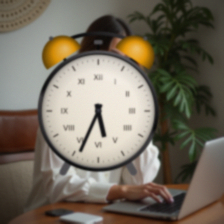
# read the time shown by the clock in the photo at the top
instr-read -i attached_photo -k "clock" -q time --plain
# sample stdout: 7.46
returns 5.34
